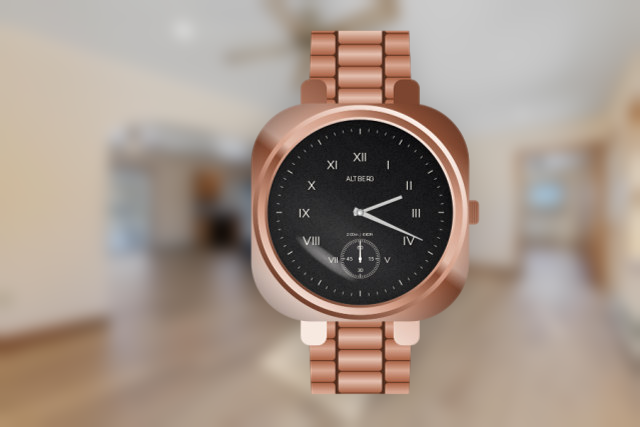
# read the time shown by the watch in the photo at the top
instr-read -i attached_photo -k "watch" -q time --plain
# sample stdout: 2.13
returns 2.19
